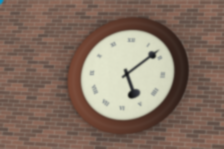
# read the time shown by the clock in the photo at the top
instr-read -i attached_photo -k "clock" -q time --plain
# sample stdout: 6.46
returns 5.08
